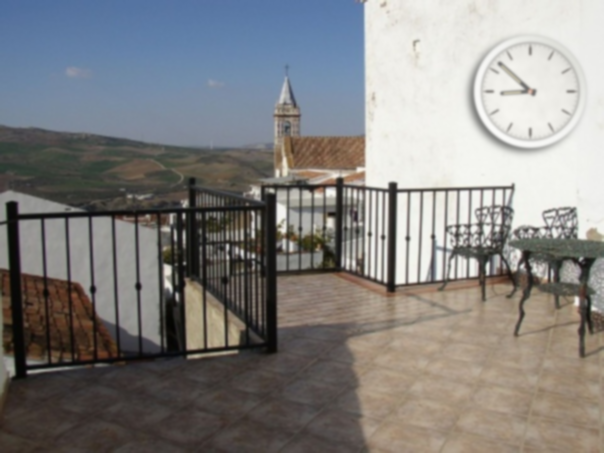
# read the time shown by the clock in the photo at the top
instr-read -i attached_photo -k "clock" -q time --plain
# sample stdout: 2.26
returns 8.52
